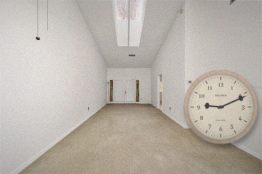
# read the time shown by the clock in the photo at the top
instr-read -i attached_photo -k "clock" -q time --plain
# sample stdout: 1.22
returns 9.11
